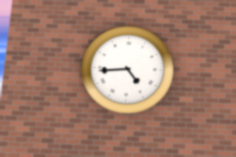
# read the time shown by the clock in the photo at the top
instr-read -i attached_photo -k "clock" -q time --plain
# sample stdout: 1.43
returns 4.44
